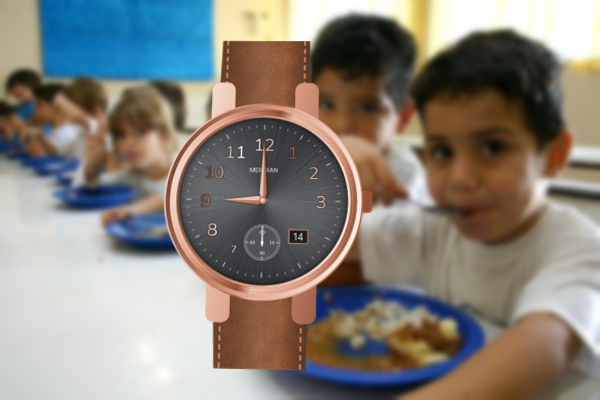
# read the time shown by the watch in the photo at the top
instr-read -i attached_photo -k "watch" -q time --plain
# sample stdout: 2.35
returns 9.00
